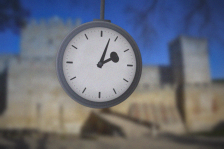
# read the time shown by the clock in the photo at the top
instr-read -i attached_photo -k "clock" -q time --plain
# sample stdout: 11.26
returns 2.03
